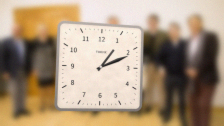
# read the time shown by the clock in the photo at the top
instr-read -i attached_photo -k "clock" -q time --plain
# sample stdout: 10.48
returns 1.11
